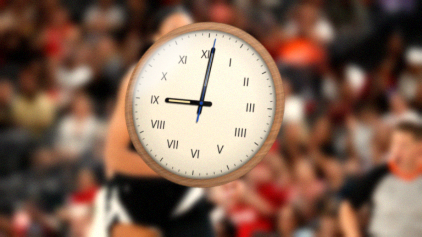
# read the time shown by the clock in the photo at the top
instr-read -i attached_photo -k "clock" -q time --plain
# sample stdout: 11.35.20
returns 9.01.01
